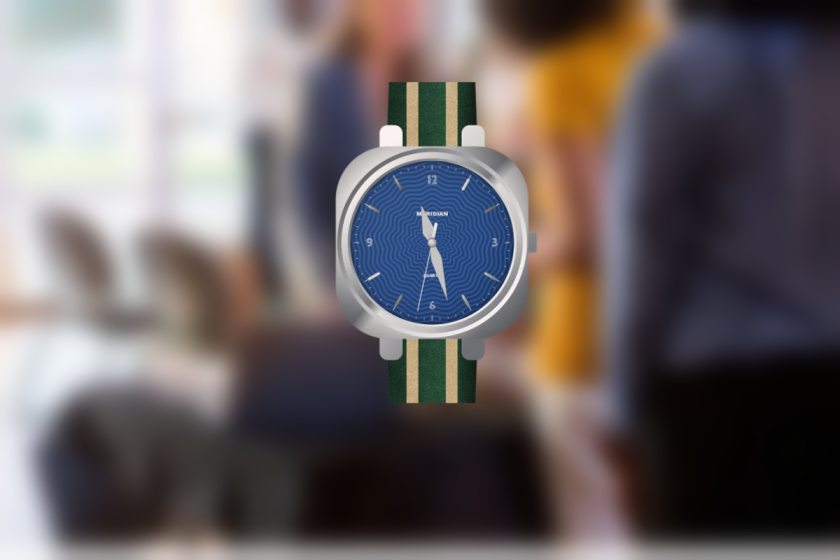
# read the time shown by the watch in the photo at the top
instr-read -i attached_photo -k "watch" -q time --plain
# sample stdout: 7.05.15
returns 11.27.32
